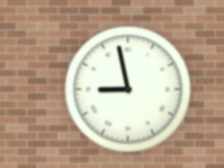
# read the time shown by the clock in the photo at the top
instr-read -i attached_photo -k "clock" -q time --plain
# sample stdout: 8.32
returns 8.58
